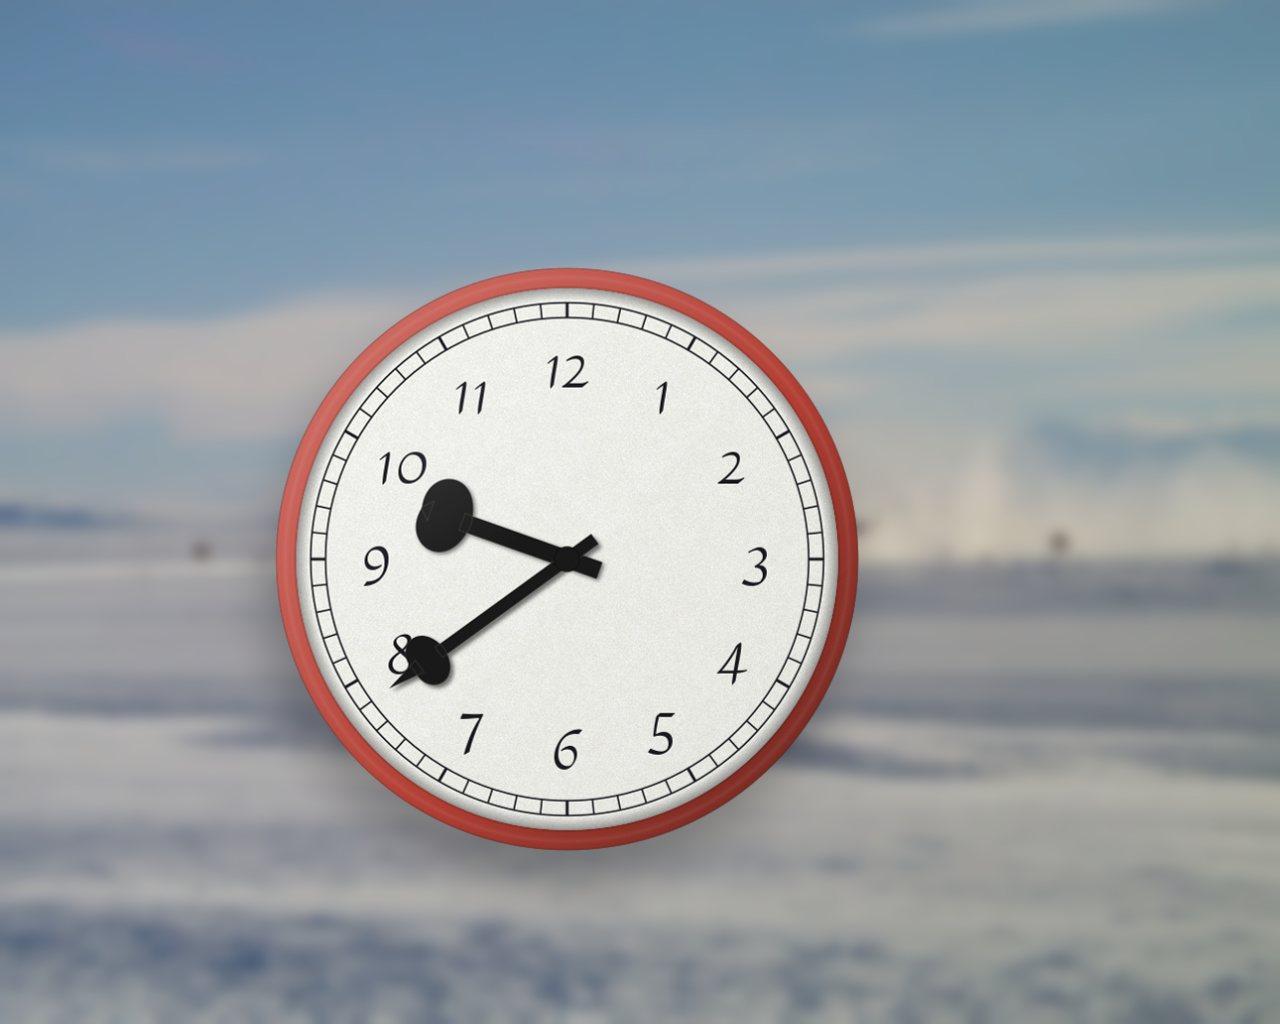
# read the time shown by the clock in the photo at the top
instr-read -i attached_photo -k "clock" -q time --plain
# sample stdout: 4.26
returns 9.39
